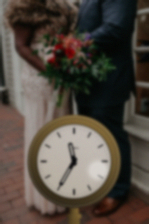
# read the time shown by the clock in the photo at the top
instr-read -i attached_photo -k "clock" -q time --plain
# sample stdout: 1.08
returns 11.35
